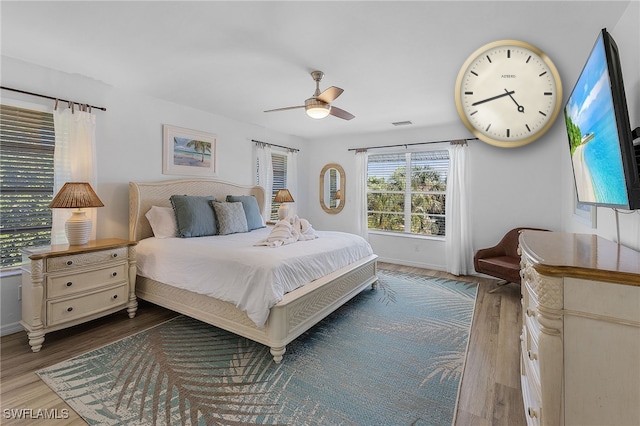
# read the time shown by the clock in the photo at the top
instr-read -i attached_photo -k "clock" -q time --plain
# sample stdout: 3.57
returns 4.42
